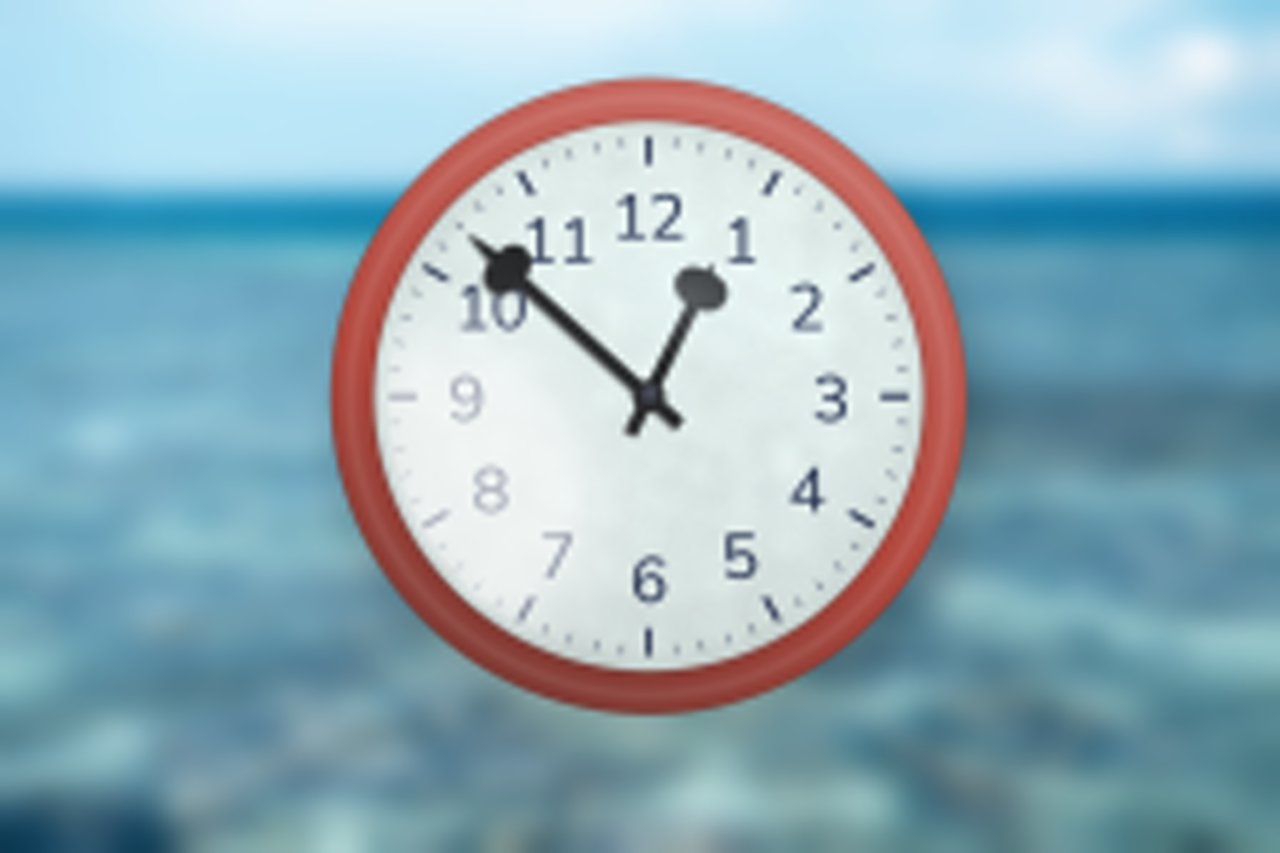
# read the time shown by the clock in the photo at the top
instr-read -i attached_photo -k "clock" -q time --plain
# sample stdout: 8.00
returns 12.52
